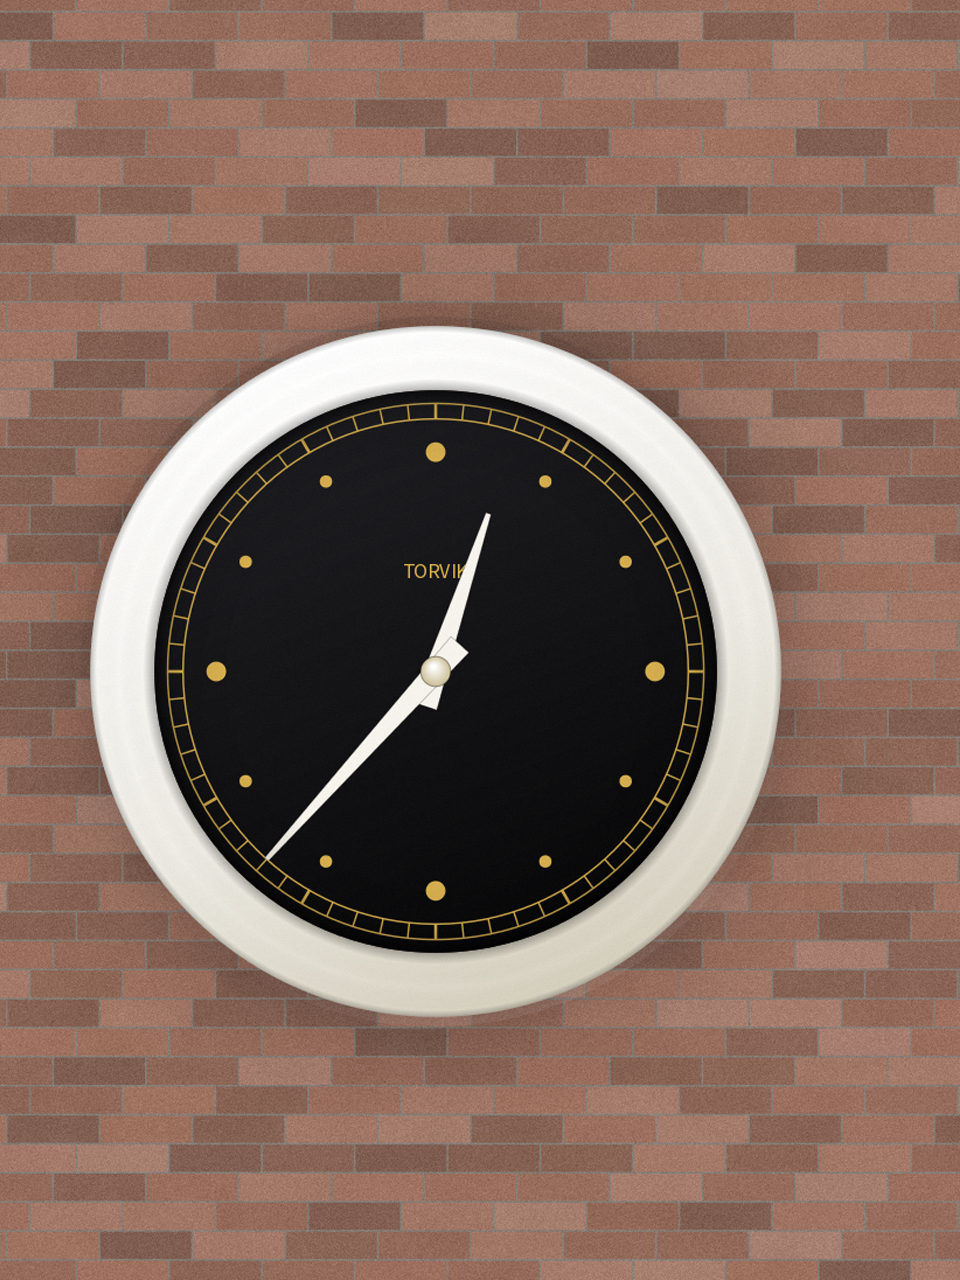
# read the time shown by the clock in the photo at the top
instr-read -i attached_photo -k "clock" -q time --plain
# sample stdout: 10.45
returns 12.37
